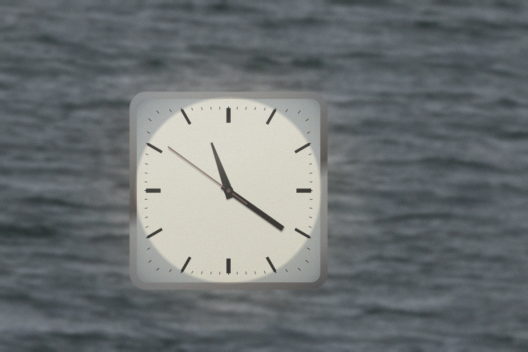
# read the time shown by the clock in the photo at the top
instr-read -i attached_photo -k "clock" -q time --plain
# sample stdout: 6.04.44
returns 11.20.51
